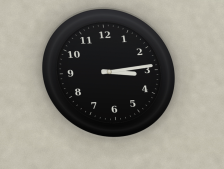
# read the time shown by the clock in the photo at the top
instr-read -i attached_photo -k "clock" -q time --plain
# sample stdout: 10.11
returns 3.14
